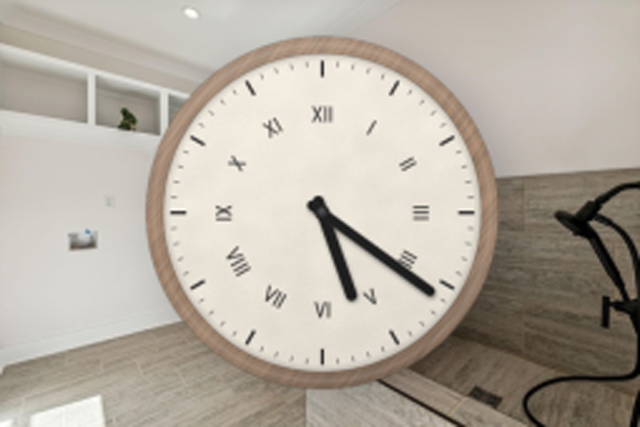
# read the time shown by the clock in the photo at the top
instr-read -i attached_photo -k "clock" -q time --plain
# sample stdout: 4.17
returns 5.21
